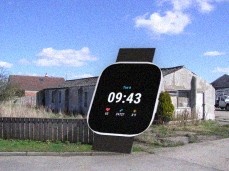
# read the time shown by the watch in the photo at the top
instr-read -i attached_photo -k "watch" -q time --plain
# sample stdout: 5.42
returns 9.43
